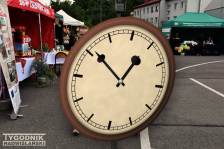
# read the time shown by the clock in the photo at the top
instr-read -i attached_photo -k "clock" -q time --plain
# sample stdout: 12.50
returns 12.51
